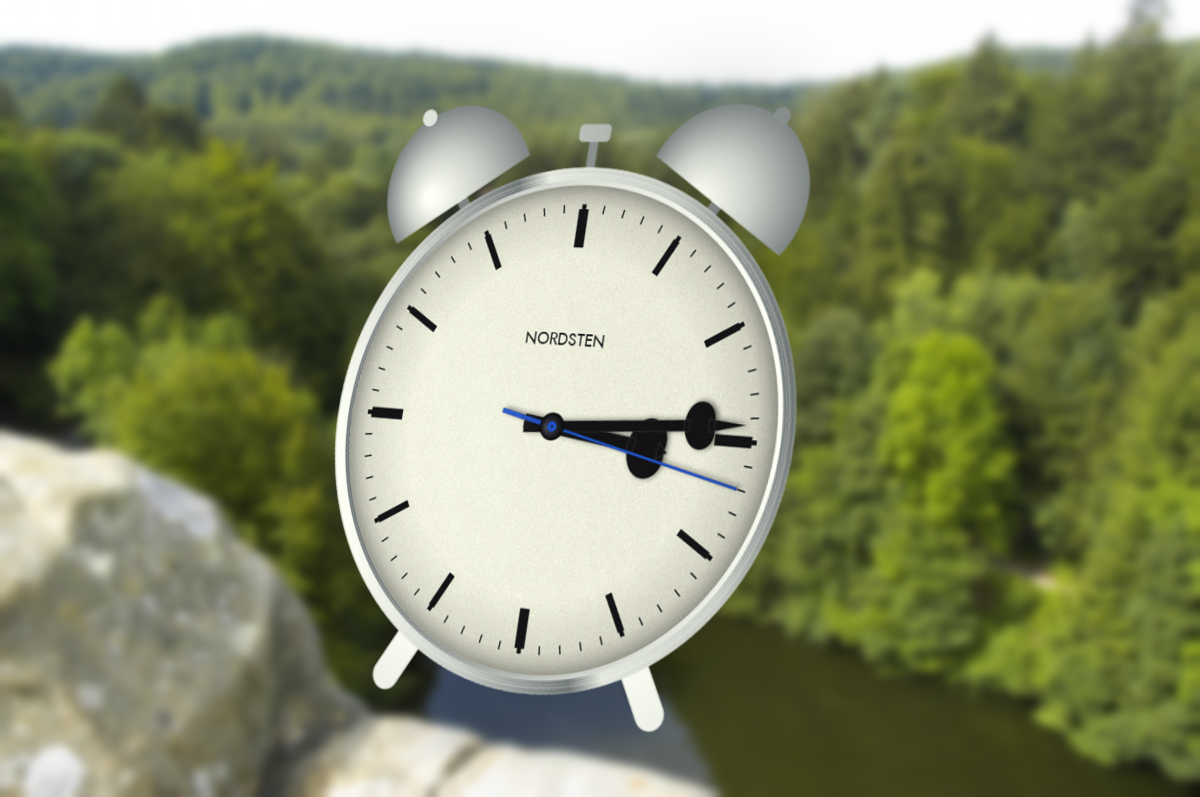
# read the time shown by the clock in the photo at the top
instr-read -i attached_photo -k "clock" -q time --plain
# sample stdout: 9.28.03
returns 3.14.17
